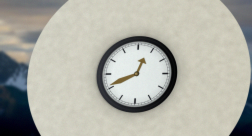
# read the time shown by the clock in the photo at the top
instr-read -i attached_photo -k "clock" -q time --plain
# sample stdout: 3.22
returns 12.41
